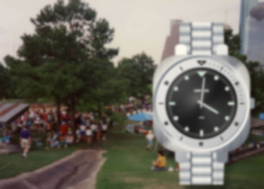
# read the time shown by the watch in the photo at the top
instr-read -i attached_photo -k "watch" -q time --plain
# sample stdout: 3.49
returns 4.01
